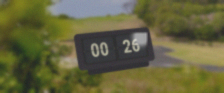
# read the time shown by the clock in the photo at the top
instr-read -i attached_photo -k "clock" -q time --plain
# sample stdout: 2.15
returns 0.26
